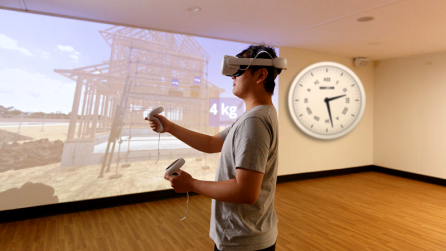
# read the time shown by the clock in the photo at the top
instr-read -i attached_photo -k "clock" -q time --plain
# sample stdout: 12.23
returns 2.28
